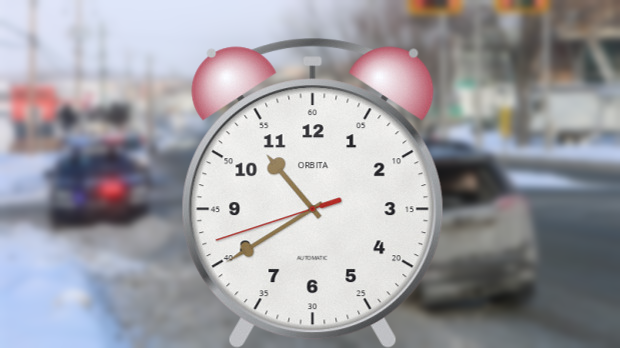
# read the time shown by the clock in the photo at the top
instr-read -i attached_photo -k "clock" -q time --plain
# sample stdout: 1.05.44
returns 10.39.42
